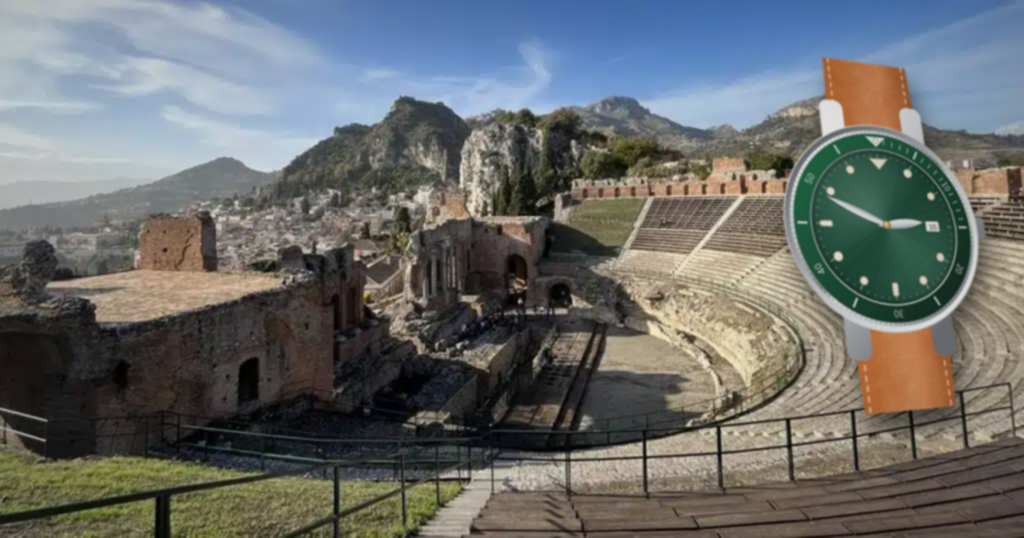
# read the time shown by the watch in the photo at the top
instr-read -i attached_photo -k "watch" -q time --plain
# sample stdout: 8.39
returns 2.49
